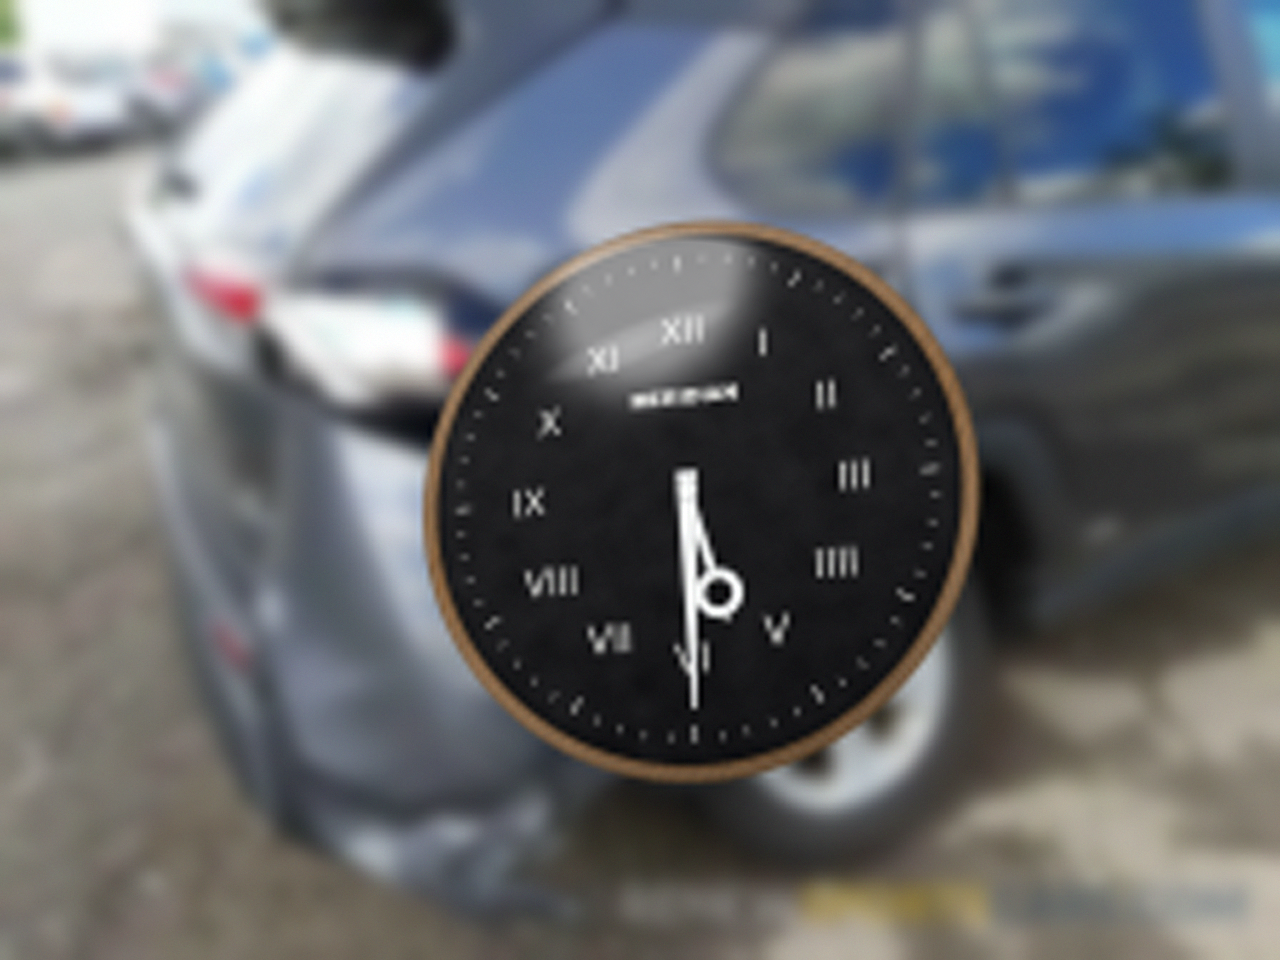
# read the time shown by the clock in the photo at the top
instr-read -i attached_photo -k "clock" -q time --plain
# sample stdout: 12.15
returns 5.30
